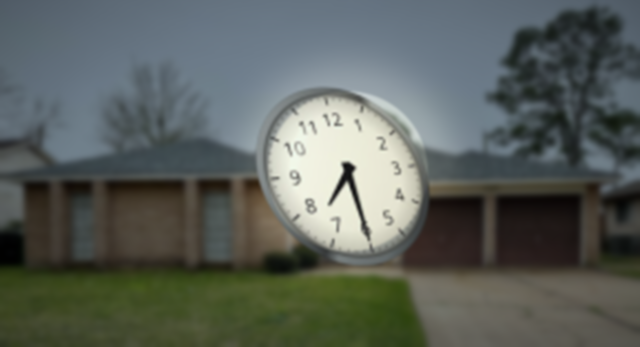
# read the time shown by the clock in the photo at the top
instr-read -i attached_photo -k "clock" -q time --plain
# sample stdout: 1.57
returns 7.30
